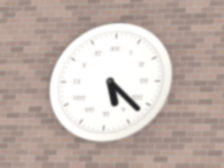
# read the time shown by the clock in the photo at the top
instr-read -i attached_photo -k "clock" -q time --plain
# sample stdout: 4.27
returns 5.22
